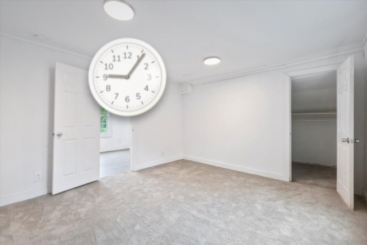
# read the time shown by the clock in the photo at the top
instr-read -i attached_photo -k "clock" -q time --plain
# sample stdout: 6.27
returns 9.06
